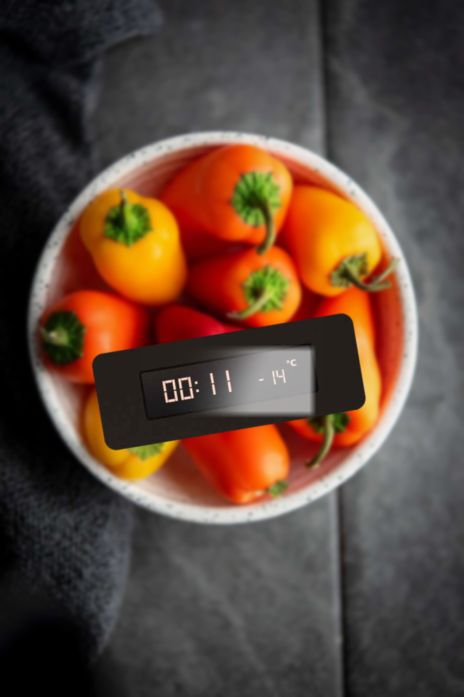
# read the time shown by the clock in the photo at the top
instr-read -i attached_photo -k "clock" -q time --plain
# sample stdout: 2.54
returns 0.11
